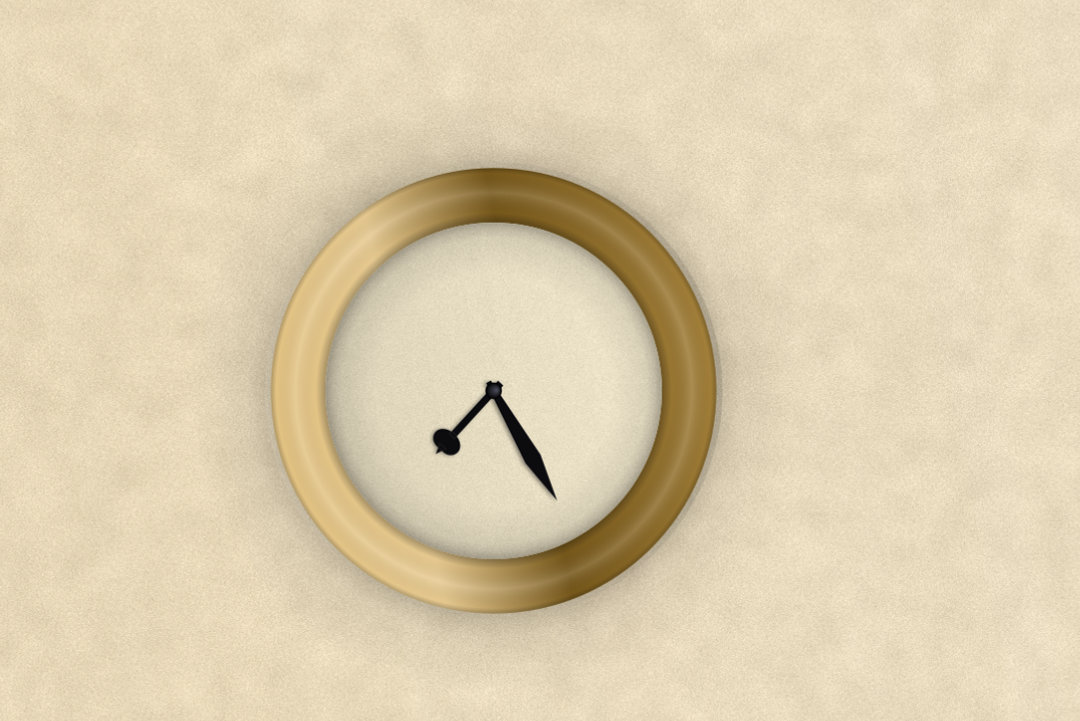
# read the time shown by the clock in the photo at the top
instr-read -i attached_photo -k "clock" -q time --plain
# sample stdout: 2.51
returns 7.25
